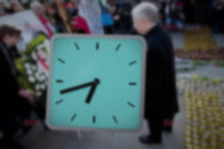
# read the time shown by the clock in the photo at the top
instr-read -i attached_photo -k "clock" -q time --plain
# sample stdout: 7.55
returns 6.42
